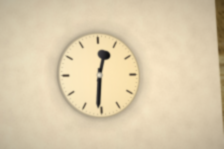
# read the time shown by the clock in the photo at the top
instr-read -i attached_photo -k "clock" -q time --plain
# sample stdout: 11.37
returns 12.31
